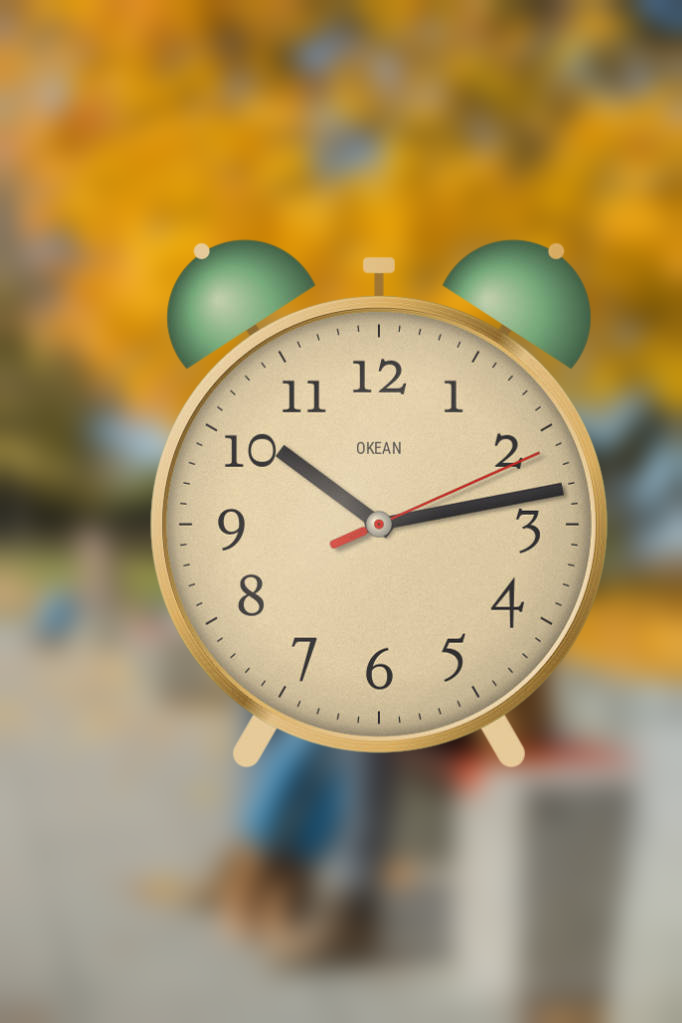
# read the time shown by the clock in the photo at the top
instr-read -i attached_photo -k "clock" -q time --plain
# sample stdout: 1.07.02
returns 10.13.11
